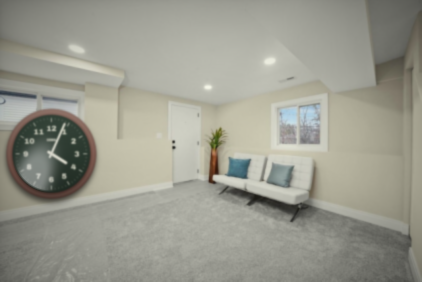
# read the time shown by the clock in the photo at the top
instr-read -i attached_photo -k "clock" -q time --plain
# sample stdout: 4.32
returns 4.04
